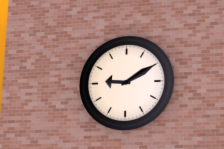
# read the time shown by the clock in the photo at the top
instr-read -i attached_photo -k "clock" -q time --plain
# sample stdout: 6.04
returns 9.10
